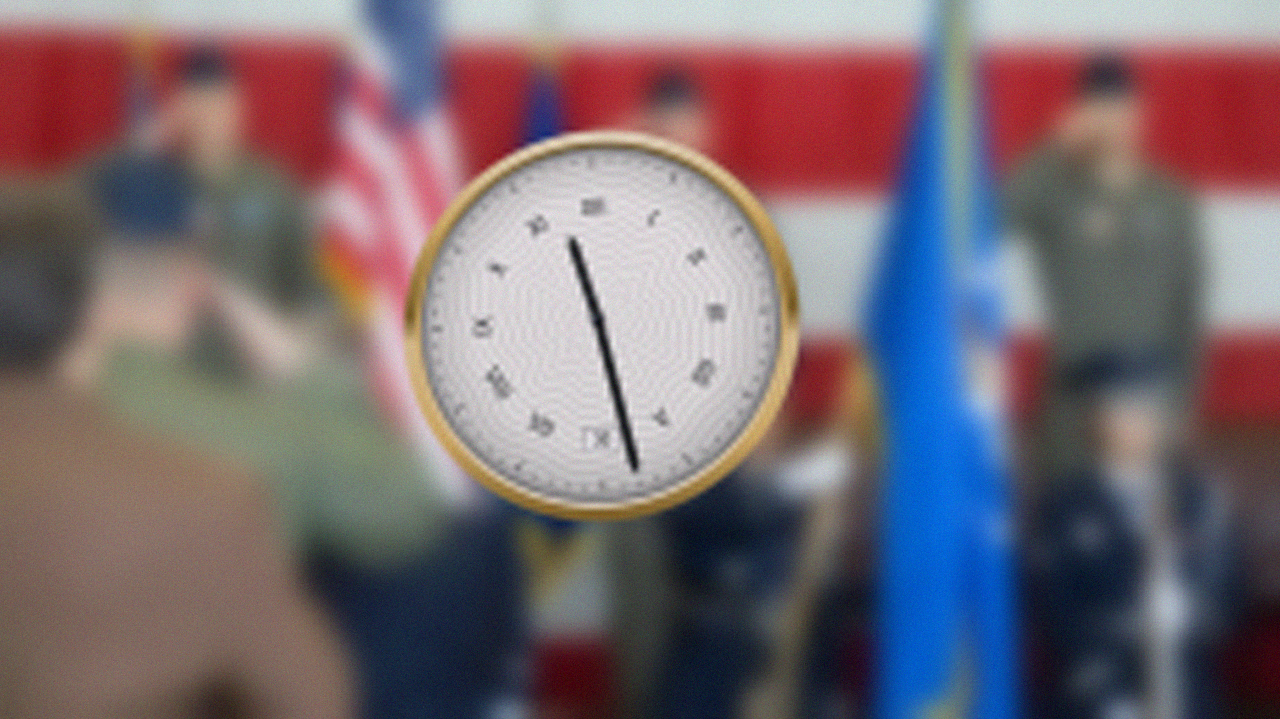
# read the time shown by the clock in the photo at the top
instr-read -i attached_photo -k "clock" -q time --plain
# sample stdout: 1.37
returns 11.28
